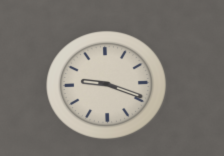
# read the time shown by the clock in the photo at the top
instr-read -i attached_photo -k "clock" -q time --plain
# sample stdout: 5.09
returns 9.19
